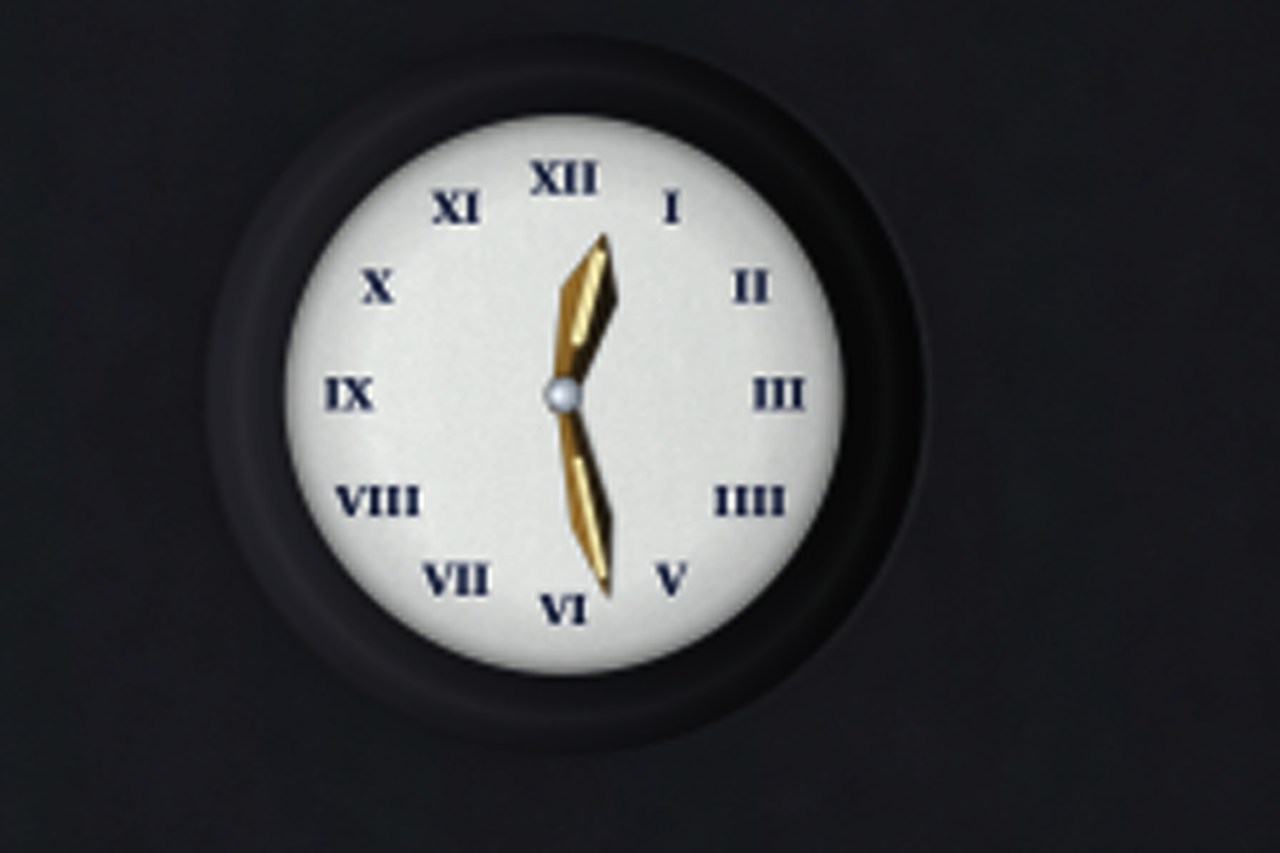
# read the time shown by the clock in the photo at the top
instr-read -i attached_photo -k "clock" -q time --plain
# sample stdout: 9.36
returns 12.28
